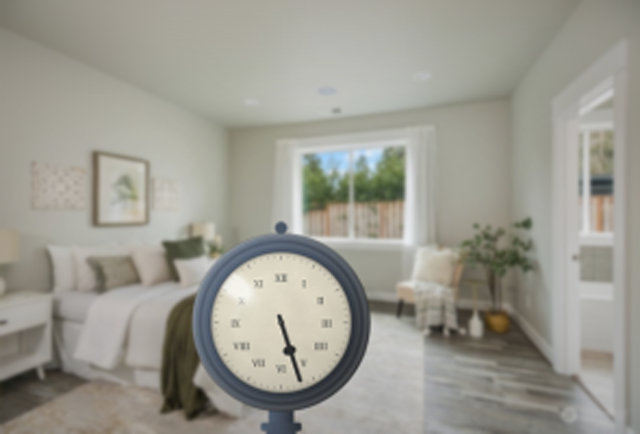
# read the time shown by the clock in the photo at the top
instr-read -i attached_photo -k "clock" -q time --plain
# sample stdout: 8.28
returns 5.27
